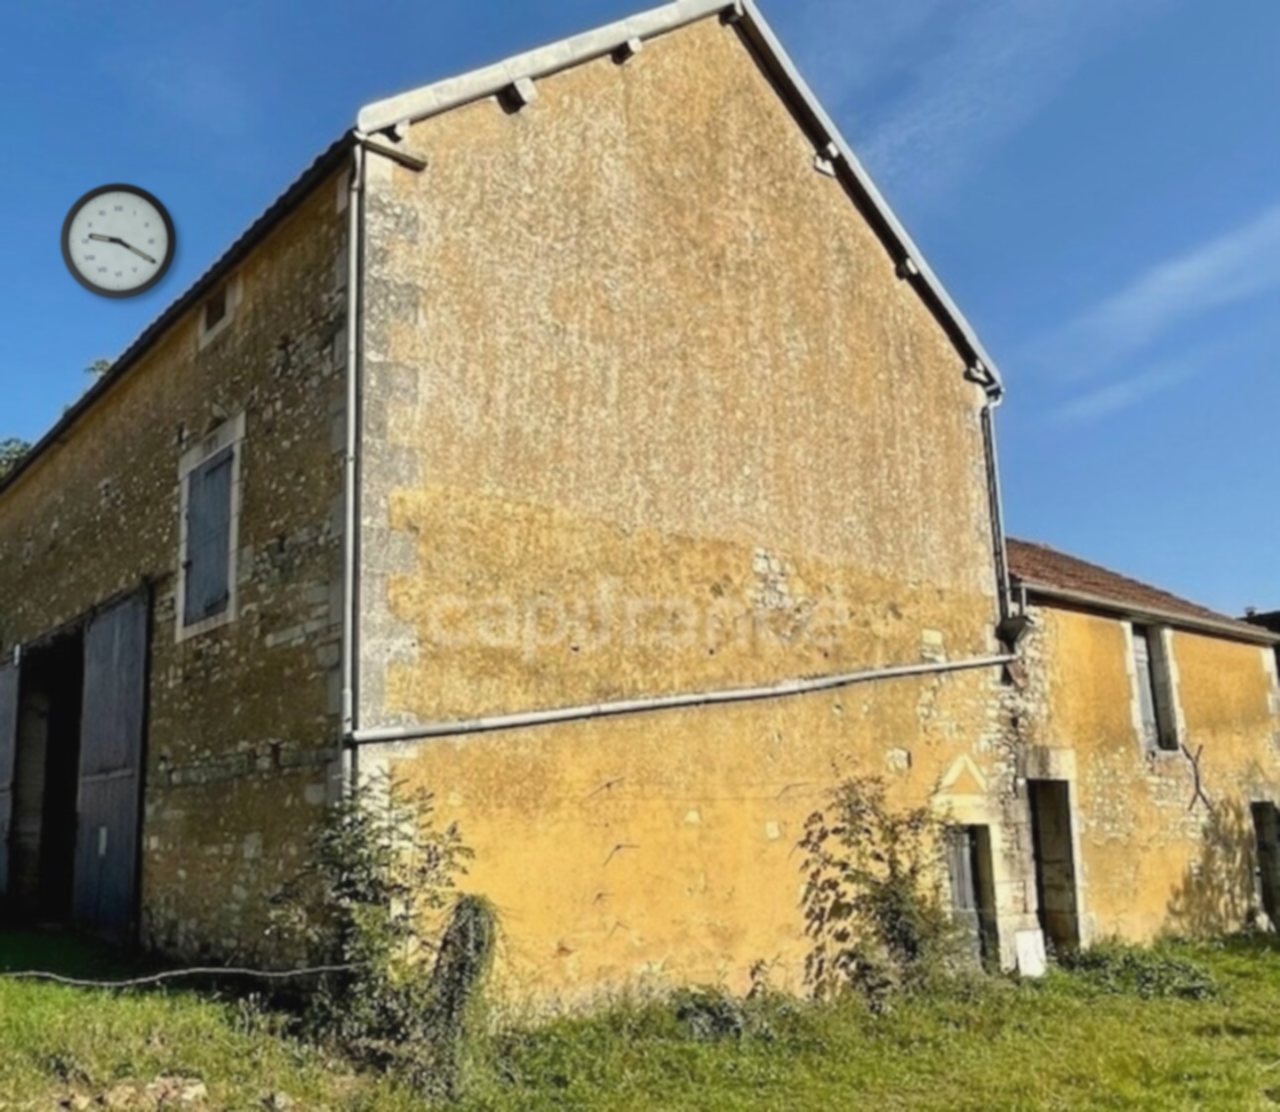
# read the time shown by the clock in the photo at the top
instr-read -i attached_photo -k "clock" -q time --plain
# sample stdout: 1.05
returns 9.20
